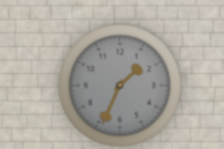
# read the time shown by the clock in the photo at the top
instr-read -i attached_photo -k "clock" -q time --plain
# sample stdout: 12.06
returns 1.34
